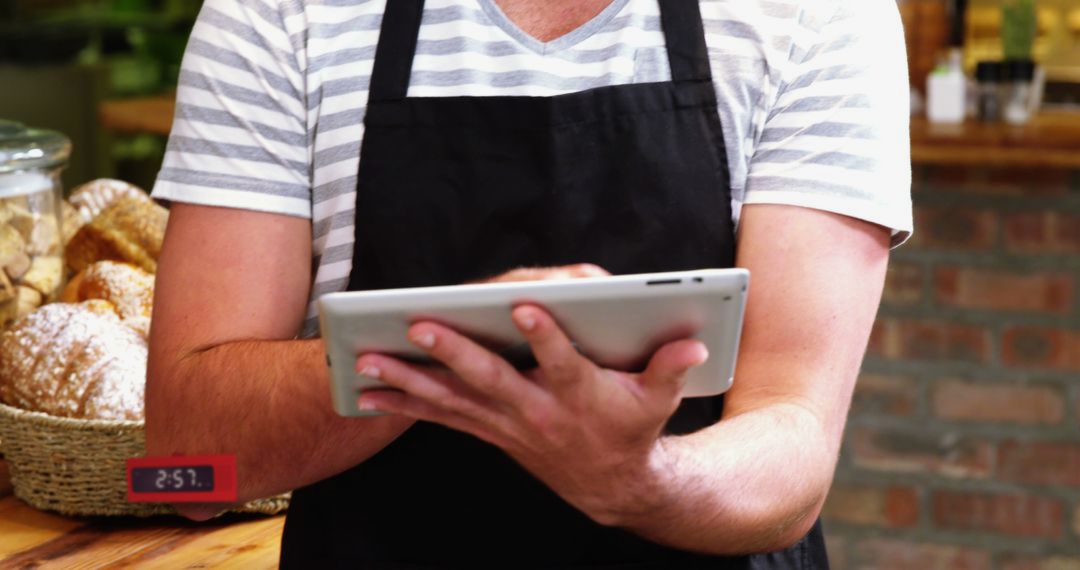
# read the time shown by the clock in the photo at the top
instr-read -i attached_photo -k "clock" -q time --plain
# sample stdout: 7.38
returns 2.57
